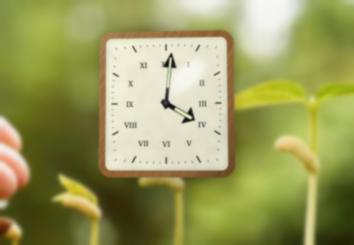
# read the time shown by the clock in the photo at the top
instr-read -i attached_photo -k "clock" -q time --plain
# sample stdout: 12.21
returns 4.01
